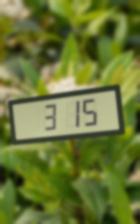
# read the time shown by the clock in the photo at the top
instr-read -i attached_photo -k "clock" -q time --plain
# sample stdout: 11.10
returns 3.15
